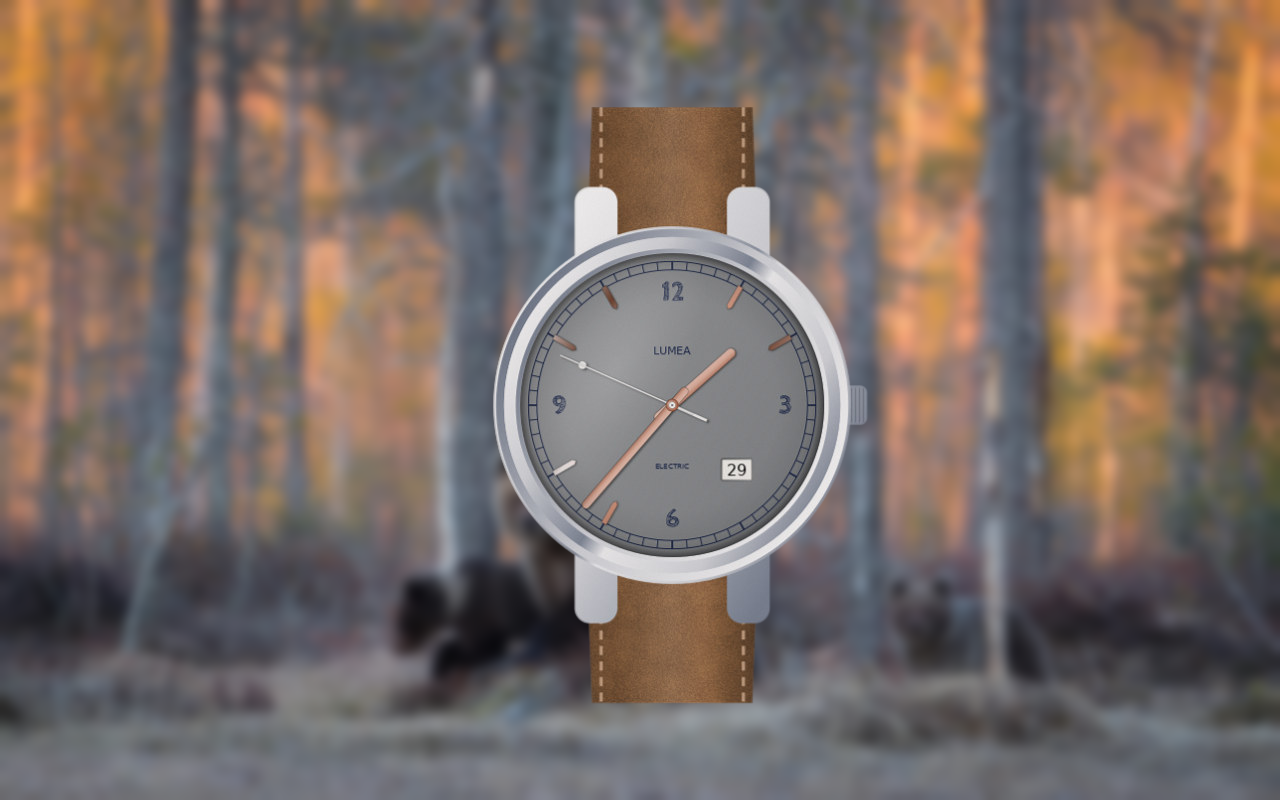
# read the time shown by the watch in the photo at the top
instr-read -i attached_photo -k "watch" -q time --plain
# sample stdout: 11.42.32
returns 1.36.49
